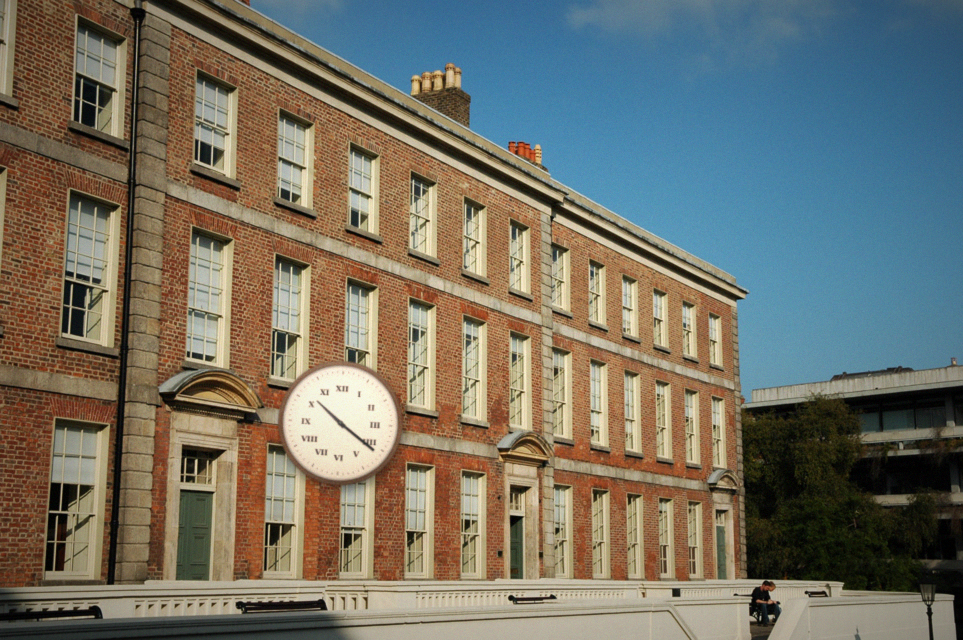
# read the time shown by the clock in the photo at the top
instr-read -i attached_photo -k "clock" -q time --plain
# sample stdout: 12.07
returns 10.21
